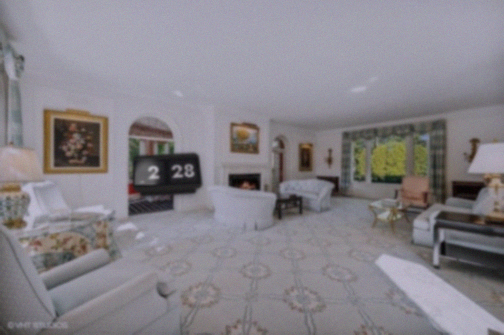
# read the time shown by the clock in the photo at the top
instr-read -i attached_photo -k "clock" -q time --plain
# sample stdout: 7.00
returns 2.28
